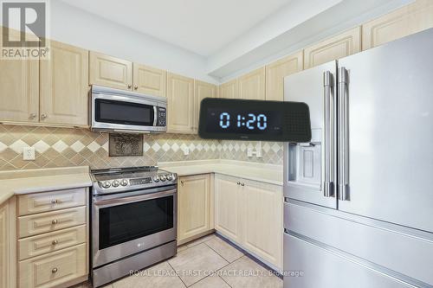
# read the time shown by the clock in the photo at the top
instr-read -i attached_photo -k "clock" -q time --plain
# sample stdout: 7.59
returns 1.20
